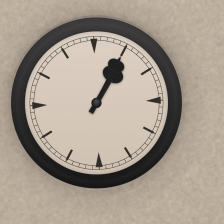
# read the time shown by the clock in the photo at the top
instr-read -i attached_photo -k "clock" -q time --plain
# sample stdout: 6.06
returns 1.05
